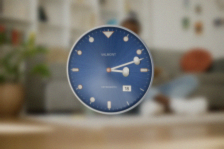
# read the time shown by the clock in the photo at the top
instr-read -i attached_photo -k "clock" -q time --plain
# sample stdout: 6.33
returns 3.12
